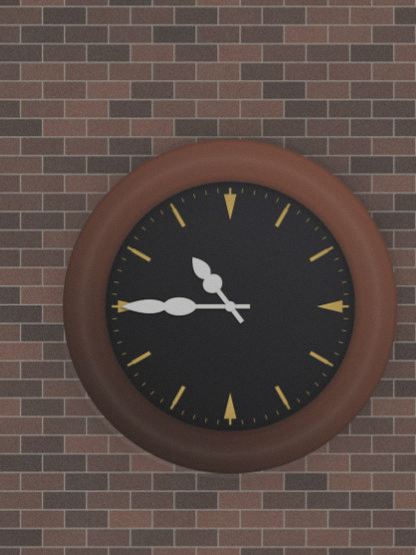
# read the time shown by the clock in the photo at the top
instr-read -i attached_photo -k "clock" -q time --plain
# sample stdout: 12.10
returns 10.45
